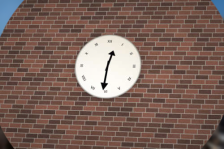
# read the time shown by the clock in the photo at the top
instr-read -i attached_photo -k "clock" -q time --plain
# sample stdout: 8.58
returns 12.31
